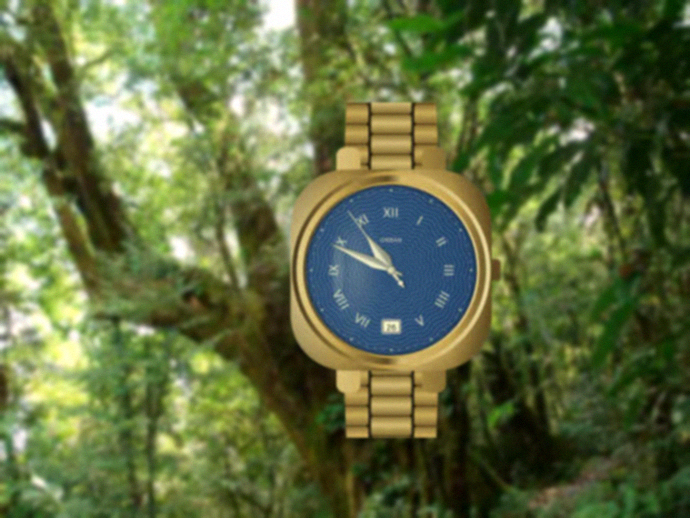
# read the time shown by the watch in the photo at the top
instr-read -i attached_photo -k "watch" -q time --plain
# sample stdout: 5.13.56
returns 10.48.54
